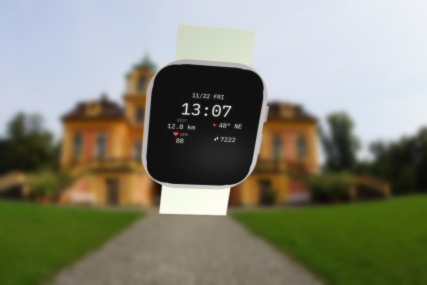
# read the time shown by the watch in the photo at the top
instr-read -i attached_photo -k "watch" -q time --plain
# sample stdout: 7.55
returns 13.07
